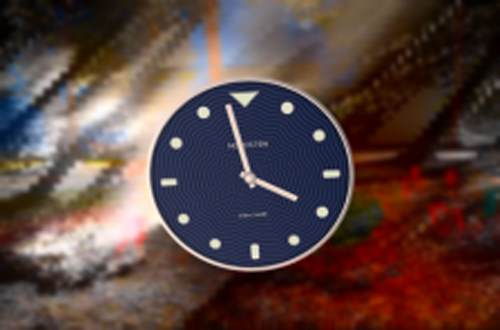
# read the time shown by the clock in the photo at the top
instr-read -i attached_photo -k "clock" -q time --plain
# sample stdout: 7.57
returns 3.58
